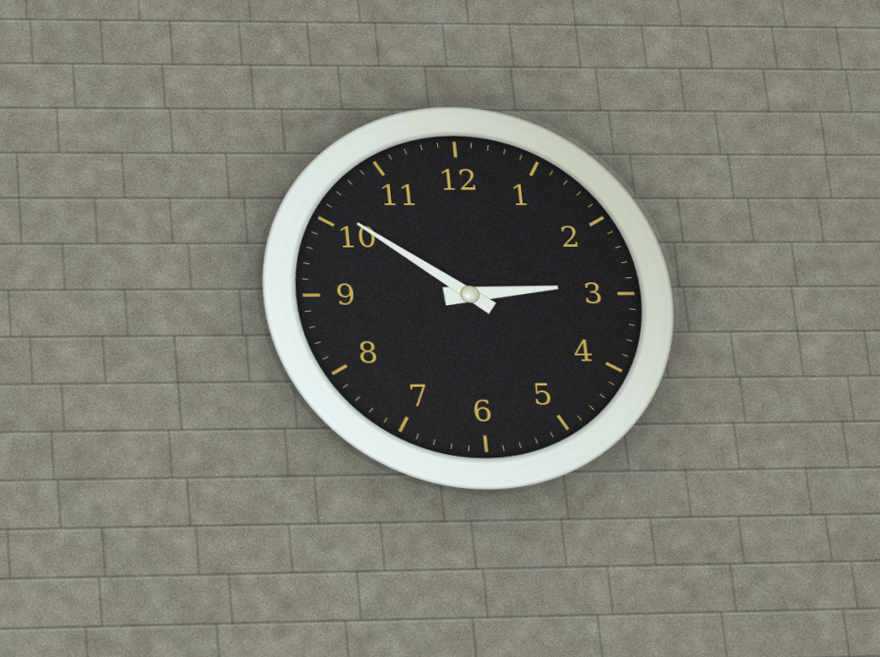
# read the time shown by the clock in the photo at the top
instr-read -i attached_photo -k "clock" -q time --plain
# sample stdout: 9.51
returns 2.51
